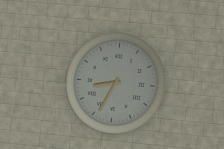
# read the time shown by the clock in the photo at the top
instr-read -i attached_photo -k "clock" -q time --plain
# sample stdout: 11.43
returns 8.34
